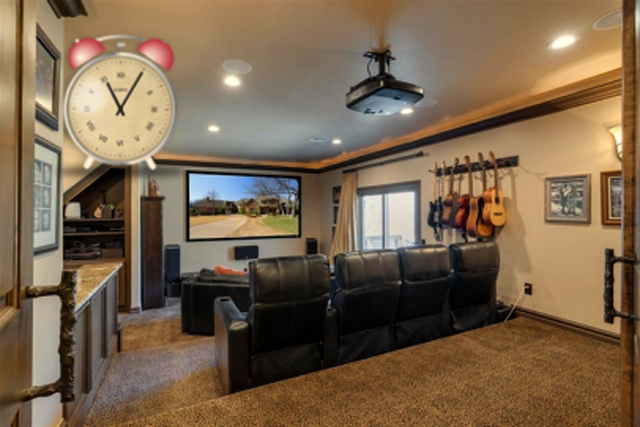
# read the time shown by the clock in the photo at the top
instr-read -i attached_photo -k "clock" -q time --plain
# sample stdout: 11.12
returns 11.05
